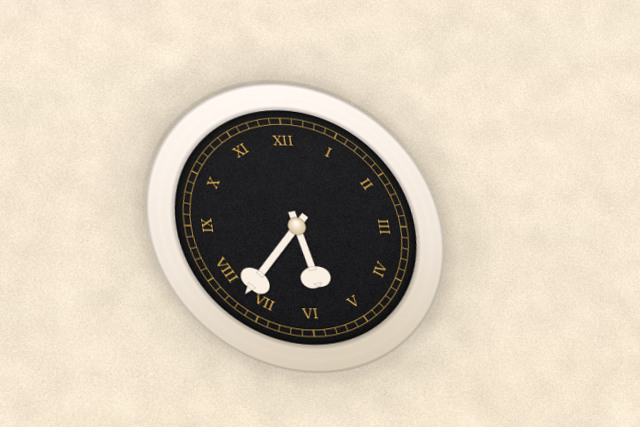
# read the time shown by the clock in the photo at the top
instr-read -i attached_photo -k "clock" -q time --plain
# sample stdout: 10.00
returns 5.37
